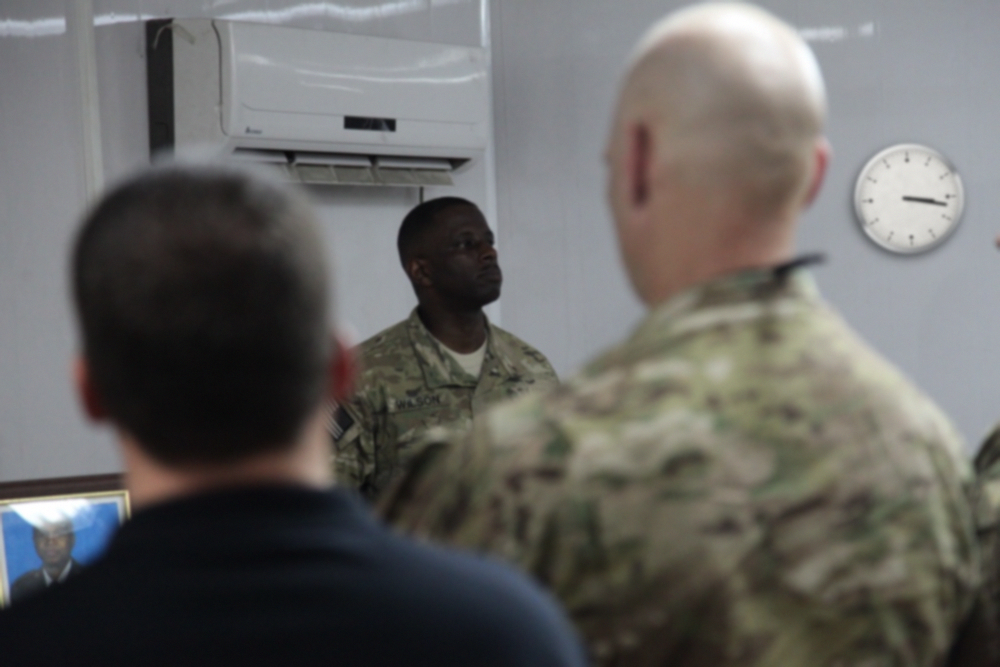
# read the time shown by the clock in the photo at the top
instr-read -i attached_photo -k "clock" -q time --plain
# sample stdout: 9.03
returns 3.17
